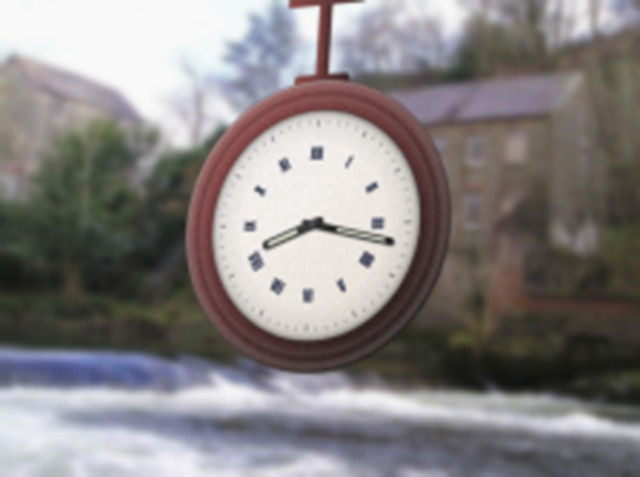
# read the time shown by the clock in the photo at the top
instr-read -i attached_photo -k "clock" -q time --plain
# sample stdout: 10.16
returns 8.17
